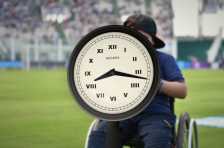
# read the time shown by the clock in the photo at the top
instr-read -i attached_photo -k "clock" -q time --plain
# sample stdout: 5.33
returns 8.17
